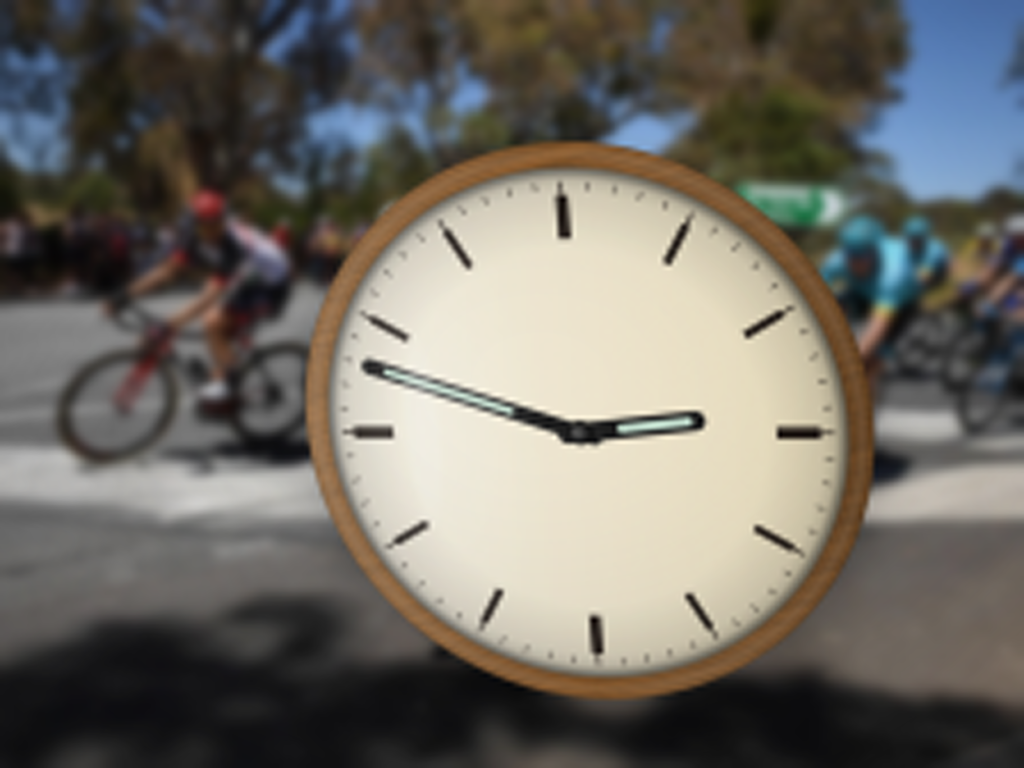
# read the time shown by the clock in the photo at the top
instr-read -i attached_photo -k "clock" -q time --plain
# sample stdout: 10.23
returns 2.48
